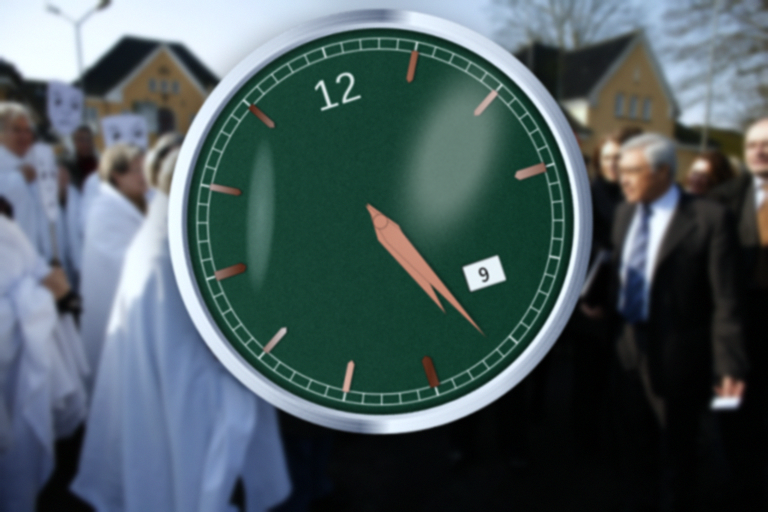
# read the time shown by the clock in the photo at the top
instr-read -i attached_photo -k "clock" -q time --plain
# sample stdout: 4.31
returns 5.26
